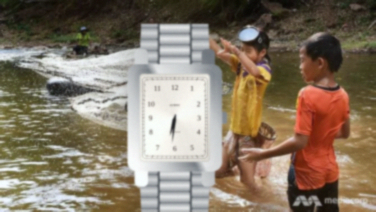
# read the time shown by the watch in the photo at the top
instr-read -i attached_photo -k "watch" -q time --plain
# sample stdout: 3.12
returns 6.31
